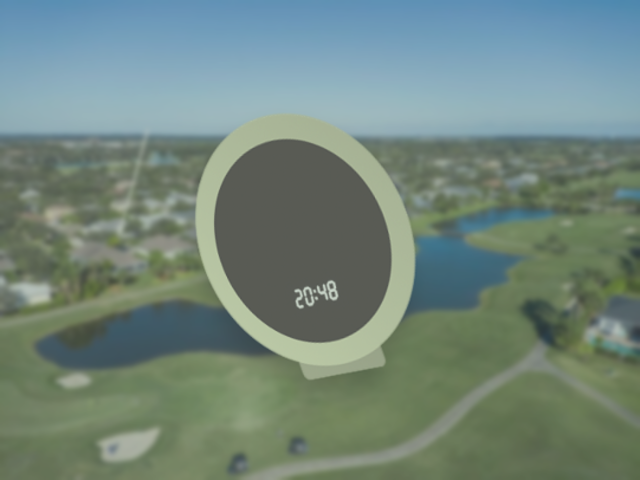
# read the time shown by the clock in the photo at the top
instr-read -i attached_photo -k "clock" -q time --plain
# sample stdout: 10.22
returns 20.48
